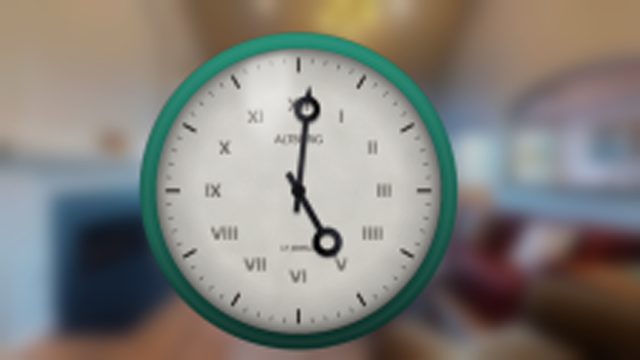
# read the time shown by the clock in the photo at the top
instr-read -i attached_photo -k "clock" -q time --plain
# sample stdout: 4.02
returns 5.01
